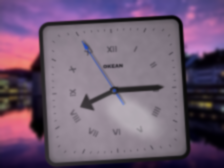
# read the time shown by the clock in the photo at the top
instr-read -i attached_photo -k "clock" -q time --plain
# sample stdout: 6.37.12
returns 8.14.55
